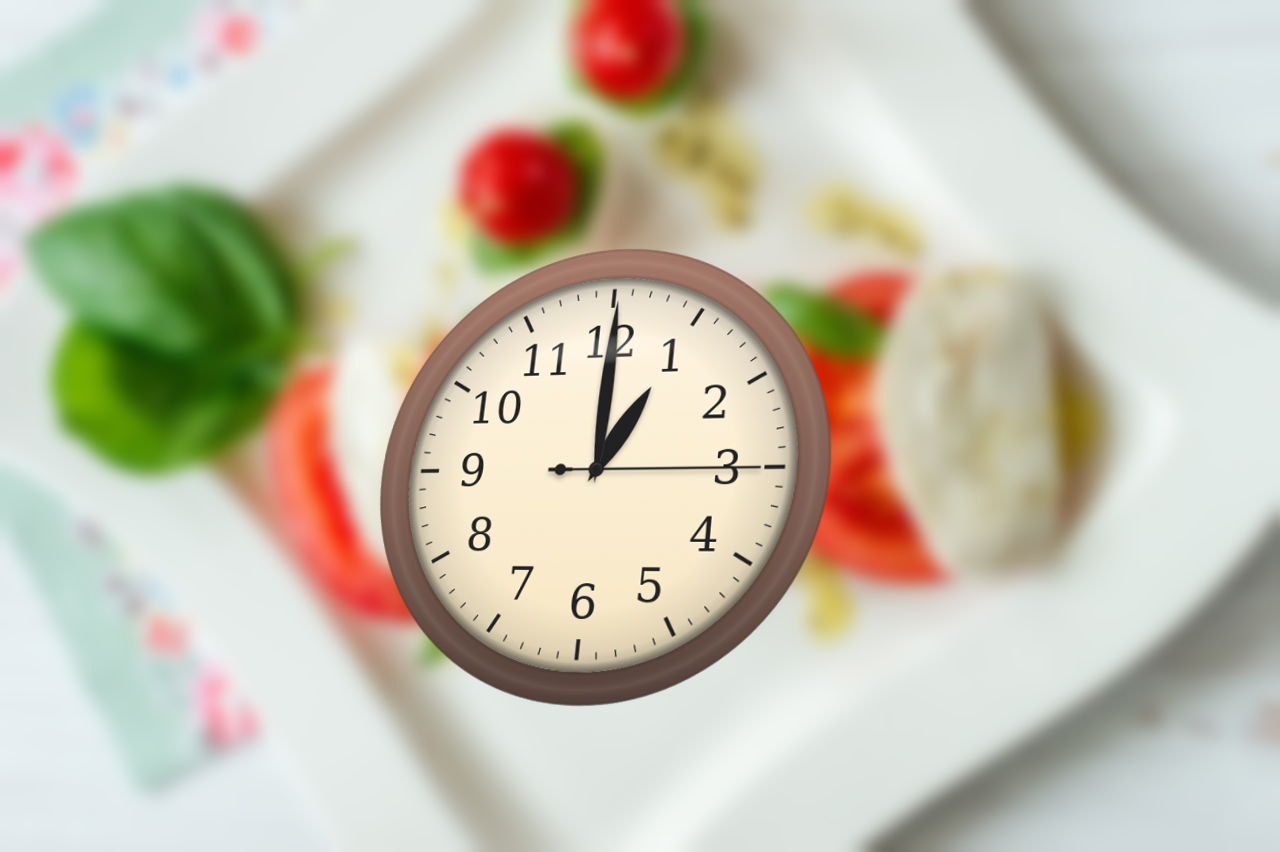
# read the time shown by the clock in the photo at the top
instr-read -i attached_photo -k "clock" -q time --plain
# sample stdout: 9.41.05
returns 1.00.15
